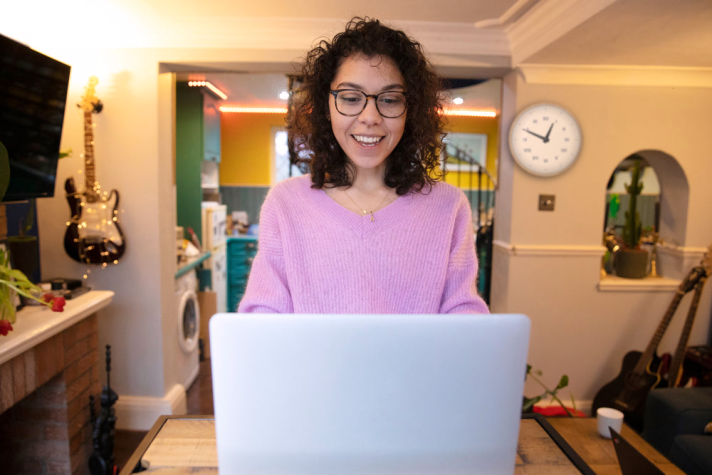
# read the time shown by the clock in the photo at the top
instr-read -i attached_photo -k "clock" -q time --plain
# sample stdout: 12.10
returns 12.49
